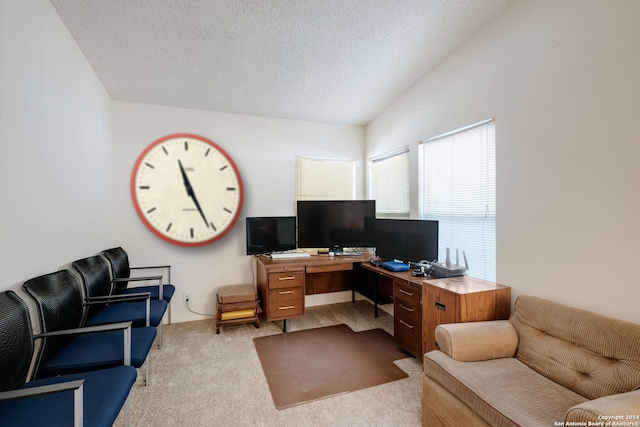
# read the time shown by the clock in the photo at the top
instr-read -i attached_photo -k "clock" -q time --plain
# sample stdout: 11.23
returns 11.26
